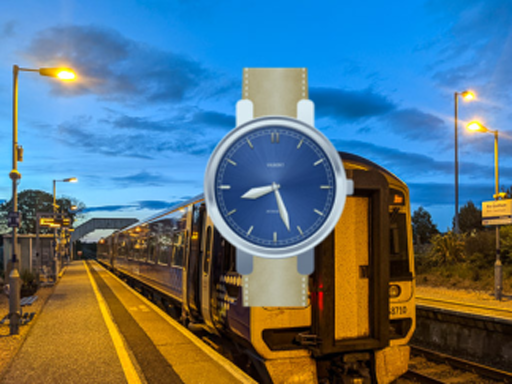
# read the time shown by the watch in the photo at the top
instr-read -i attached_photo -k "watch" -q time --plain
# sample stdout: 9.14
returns 8.27
